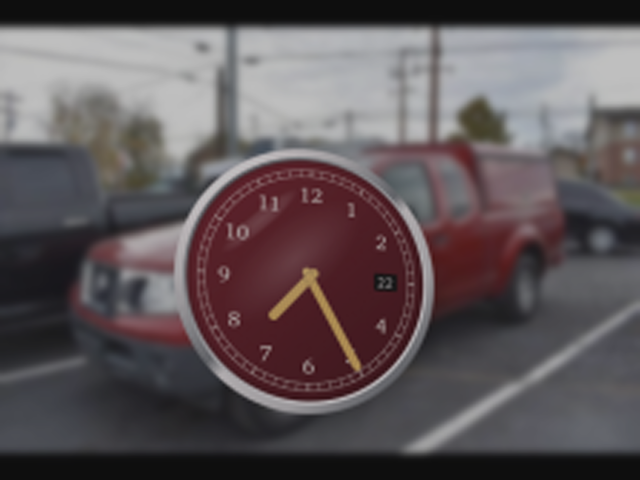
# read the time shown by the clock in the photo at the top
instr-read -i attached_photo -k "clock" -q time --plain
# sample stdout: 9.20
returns 7.25
